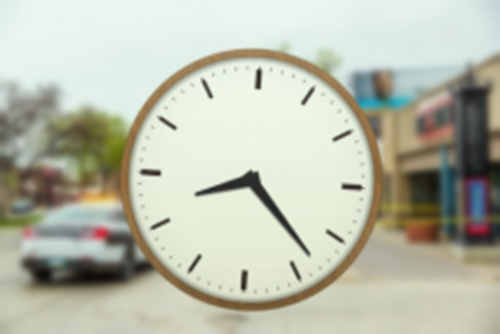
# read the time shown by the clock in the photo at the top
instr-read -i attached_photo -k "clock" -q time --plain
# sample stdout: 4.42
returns 8.23
